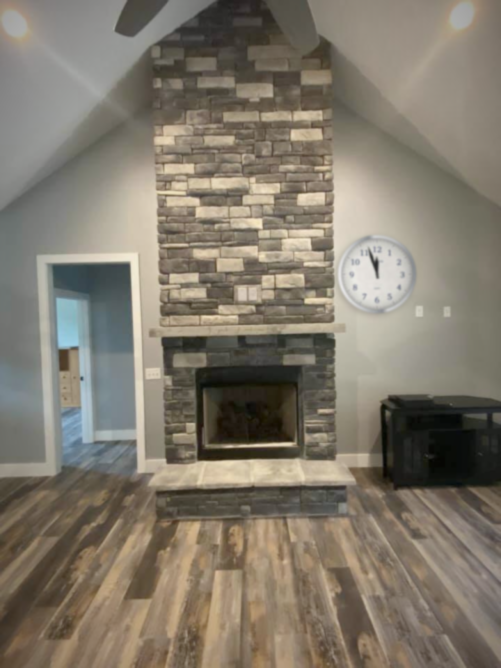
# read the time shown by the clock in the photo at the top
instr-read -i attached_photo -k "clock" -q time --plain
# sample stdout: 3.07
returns 11.57
